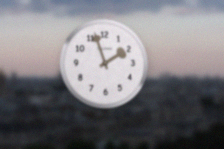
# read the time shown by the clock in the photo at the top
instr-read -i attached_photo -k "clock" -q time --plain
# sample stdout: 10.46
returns 1.57
